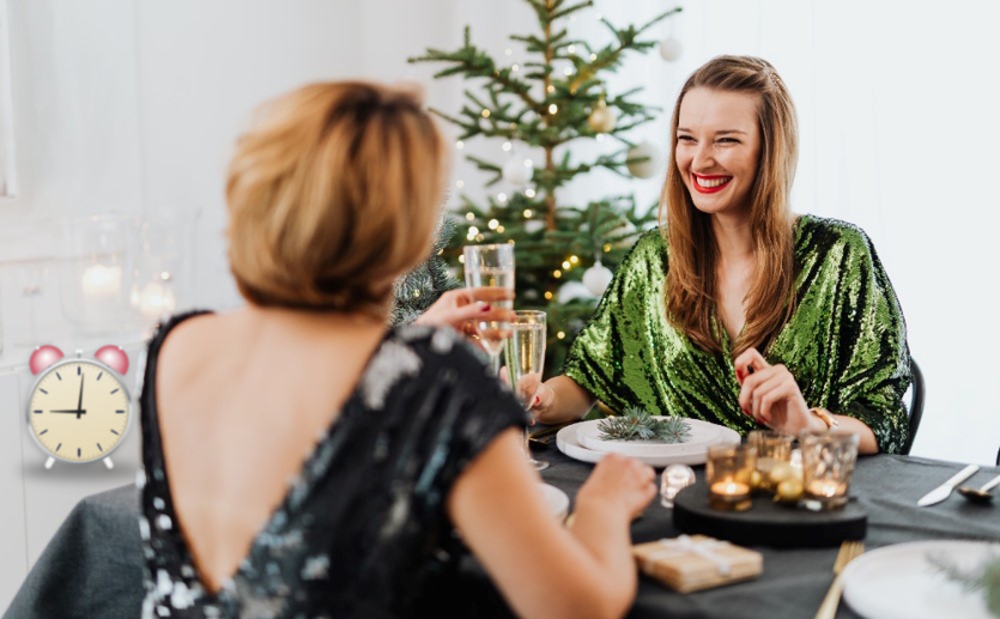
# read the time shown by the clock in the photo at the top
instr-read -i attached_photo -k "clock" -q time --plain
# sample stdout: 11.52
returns 9.01
